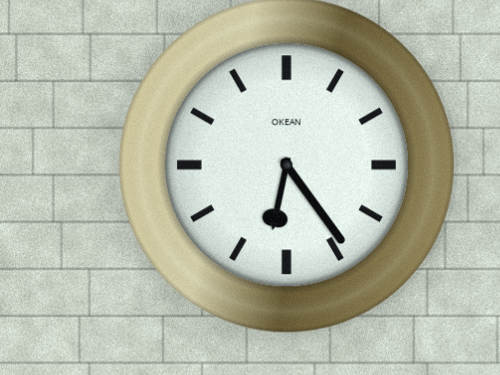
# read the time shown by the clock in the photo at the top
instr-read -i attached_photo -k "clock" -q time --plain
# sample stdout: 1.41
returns 6.24
